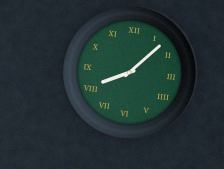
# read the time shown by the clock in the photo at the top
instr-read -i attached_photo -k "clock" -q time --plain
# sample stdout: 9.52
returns 8.07
